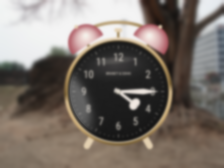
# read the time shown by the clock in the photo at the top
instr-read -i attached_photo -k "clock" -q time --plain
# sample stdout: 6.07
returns 4.15
